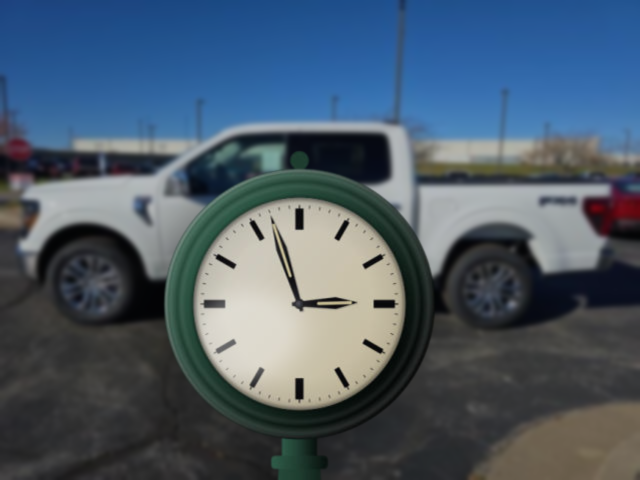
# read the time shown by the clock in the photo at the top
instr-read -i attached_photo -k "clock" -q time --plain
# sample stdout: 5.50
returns 2.57
